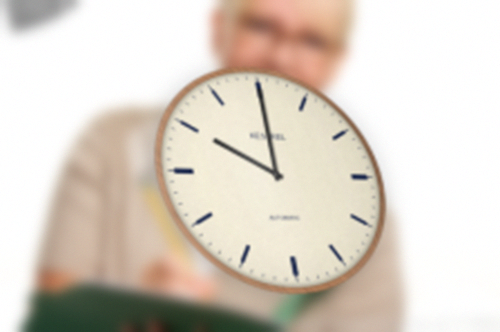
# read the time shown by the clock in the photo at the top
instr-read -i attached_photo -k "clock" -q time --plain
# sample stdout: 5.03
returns 10.00
